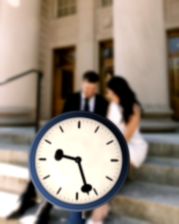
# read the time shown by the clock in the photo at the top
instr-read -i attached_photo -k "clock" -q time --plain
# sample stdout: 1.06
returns 9.27
